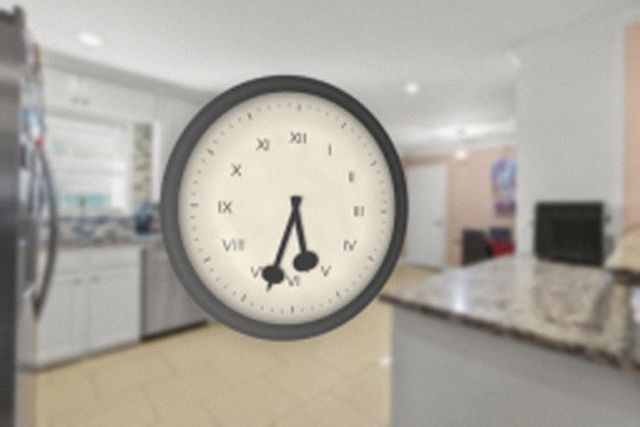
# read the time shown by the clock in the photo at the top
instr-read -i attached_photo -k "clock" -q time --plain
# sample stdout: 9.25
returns 5.33
